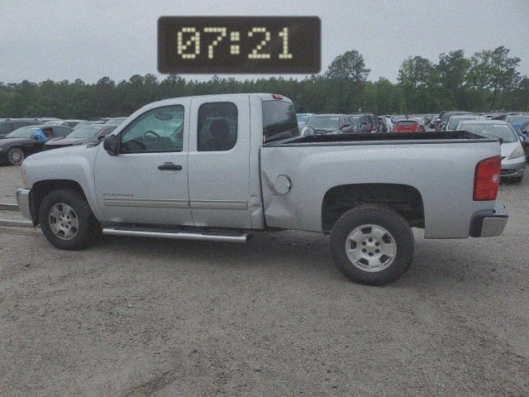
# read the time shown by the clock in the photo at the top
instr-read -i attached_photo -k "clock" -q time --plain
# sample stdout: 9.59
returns 7.21
